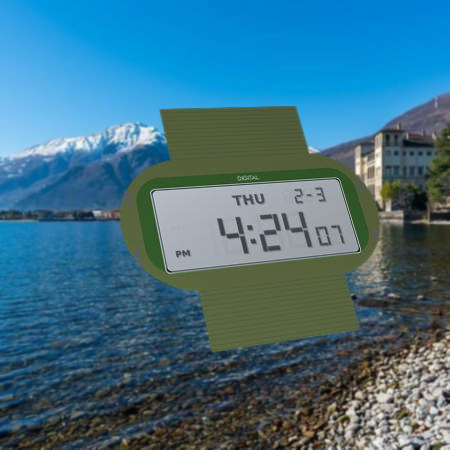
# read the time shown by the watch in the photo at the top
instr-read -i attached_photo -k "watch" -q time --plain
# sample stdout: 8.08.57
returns 4.24.07
